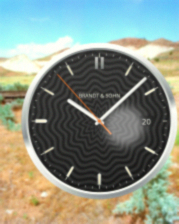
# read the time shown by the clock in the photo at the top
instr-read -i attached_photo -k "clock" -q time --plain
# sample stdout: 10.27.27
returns 10.07.53
